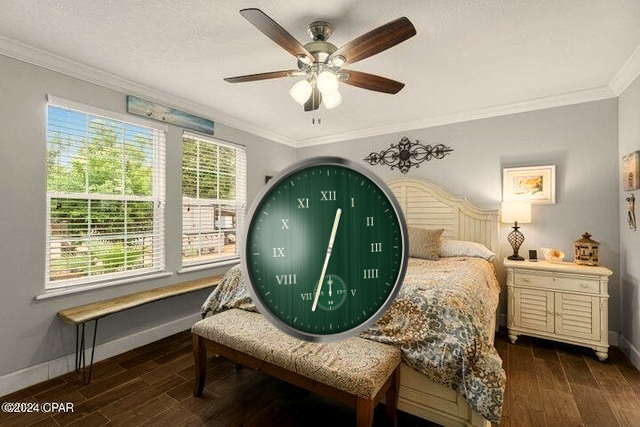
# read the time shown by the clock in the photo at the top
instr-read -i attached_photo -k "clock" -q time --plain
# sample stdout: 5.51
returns 12.33
